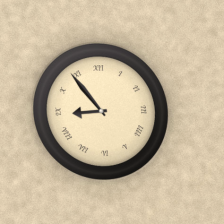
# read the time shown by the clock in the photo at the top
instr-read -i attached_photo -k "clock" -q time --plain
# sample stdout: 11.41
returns 8.54
